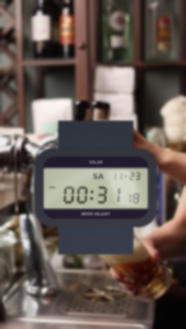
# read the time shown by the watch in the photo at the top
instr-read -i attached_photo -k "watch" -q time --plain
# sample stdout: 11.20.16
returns 0.31.18
